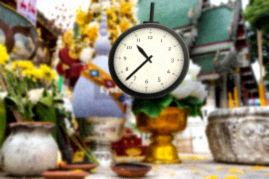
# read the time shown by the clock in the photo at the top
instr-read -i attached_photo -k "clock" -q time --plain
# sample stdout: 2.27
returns 10.37
